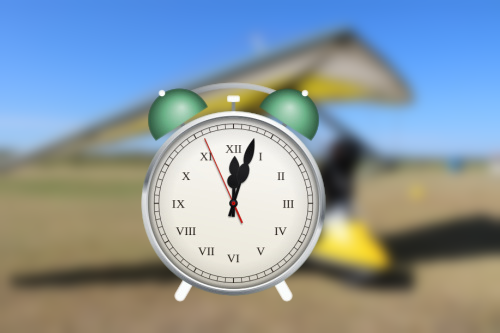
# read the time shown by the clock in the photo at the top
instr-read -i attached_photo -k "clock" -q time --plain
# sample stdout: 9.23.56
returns 12.02.56
